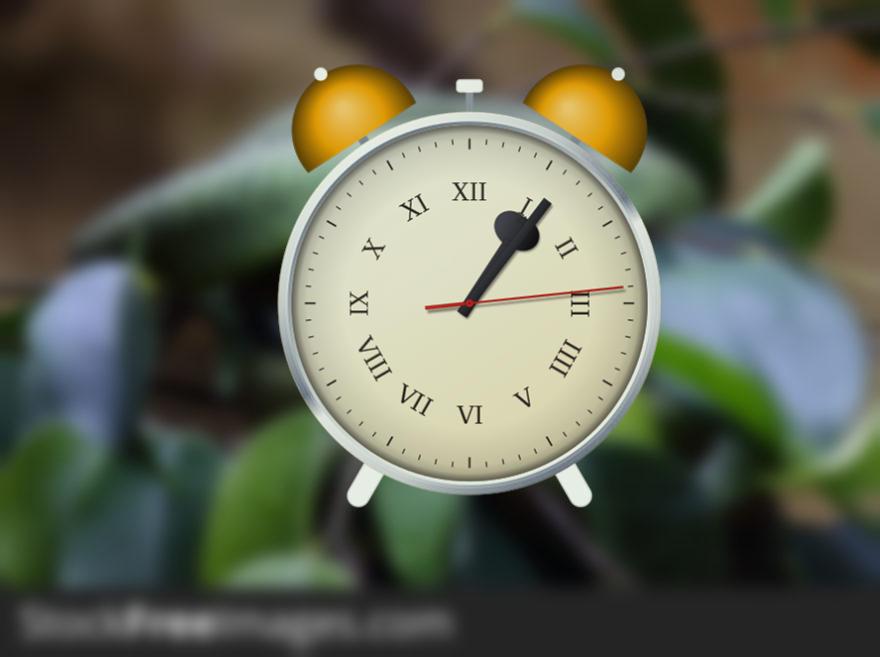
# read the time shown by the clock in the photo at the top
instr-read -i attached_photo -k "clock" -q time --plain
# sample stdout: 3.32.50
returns 1.06.14
